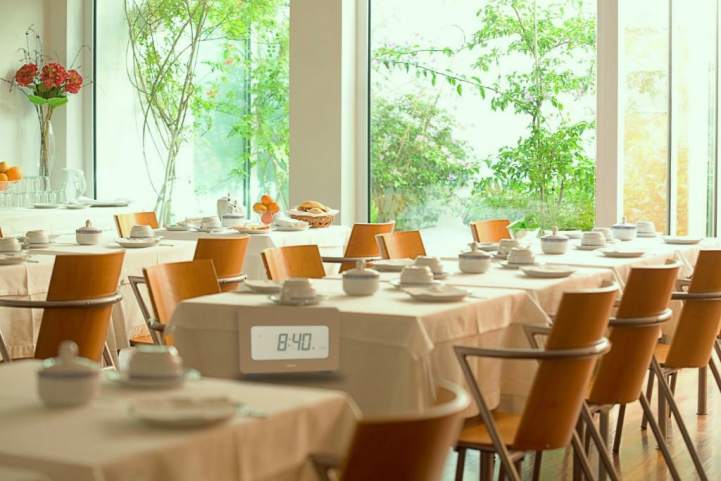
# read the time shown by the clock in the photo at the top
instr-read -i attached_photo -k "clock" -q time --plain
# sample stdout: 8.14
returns 8.40
